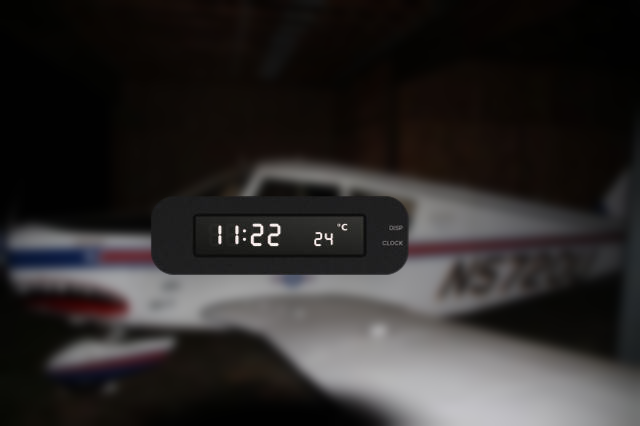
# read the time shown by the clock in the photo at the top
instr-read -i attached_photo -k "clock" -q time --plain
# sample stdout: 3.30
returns 11.22
